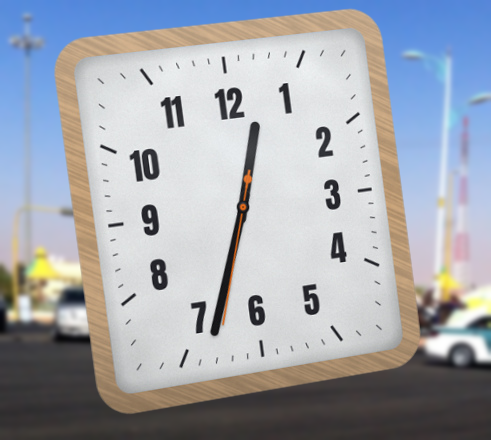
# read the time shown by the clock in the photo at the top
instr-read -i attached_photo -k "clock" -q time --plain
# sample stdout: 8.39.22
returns 12.33.33
